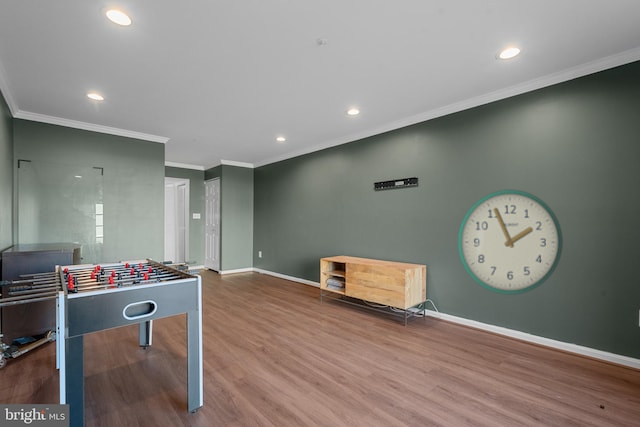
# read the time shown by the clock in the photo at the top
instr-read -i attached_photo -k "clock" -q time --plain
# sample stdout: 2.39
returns 1.56
